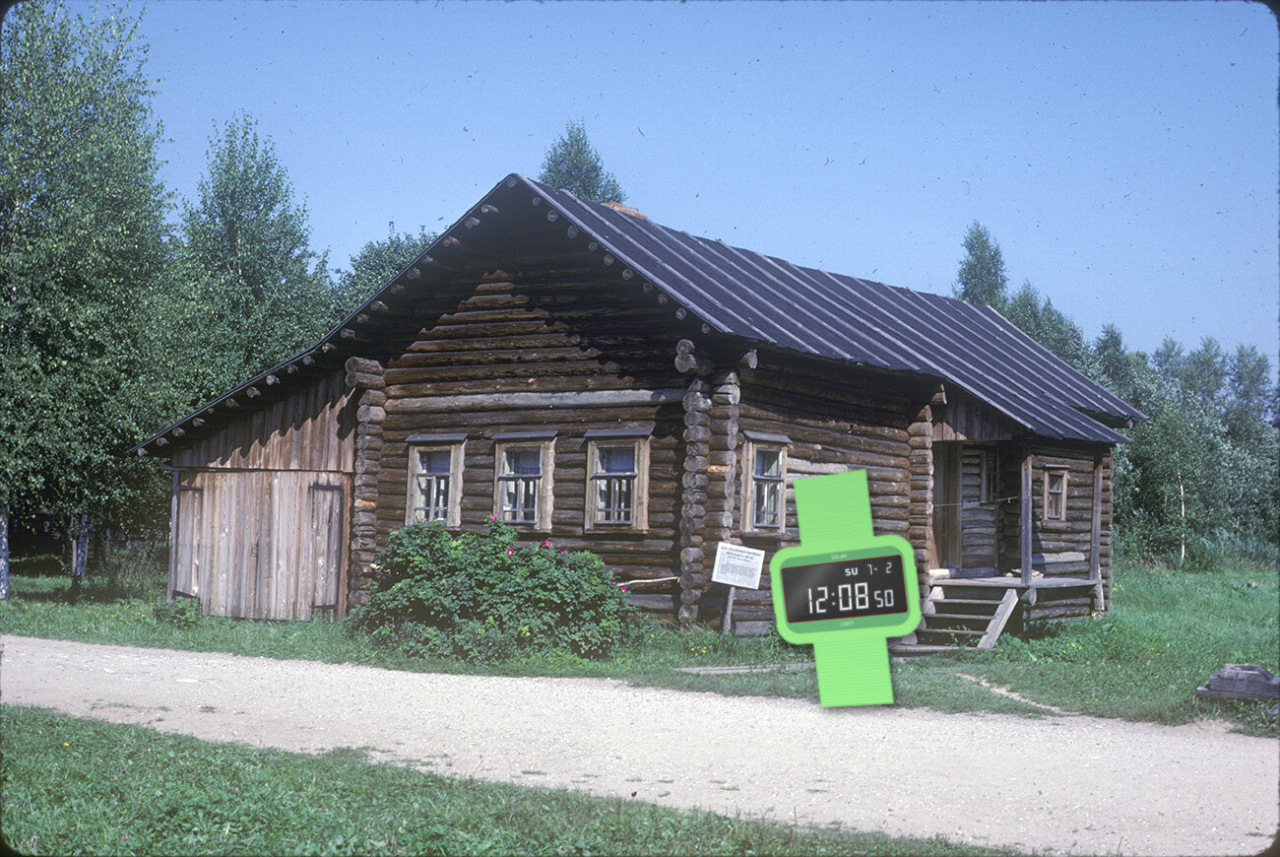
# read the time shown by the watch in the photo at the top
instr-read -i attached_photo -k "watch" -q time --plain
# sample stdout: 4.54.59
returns 12.08.50
